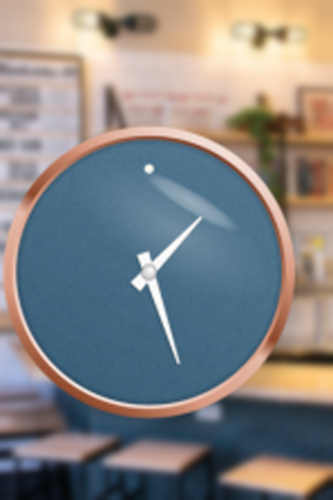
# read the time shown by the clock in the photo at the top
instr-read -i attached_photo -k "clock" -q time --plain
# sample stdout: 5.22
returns 1.27
